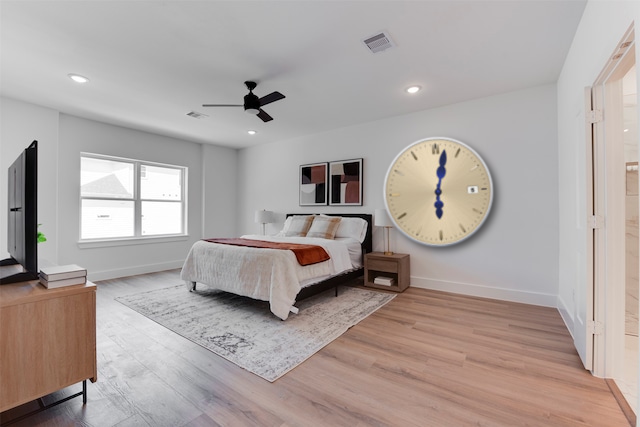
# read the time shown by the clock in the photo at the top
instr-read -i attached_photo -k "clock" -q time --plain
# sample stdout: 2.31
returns 6.02
